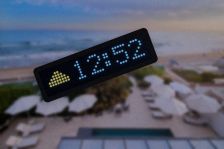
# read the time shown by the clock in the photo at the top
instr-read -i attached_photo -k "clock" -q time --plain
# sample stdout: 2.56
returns 12.52
